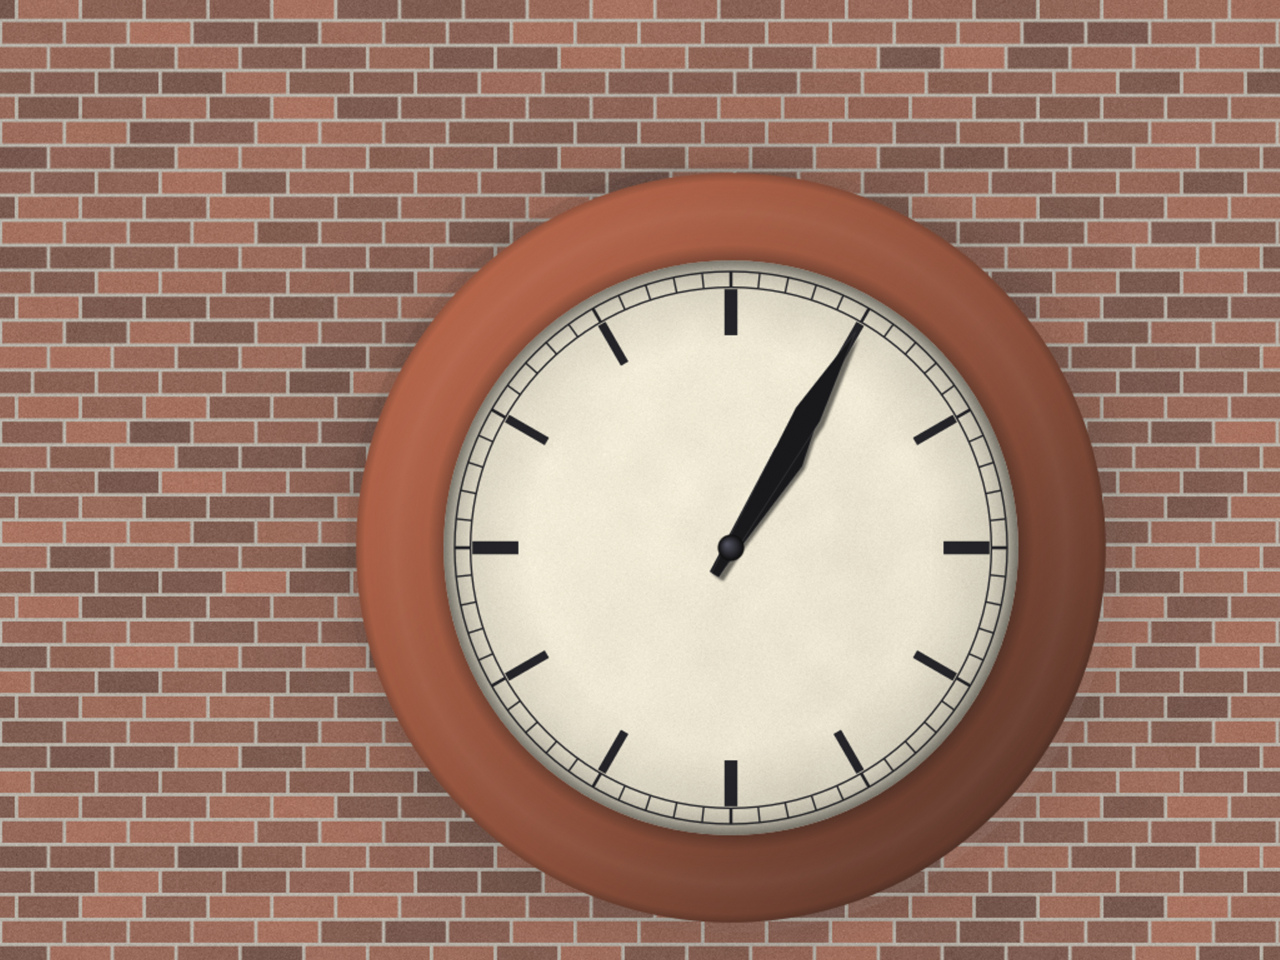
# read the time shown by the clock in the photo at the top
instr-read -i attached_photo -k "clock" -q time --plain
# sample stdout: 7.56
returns 1.05
